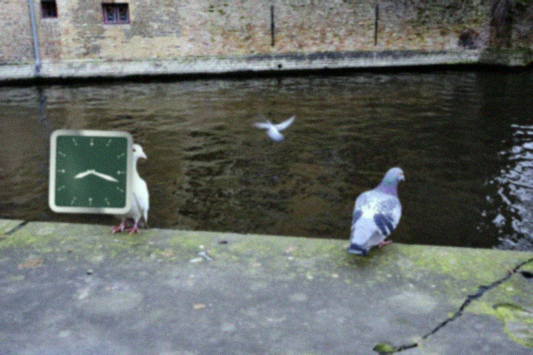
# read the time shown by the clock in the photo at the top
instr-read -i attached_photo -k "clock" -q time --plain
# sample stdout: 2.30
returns 8.18
